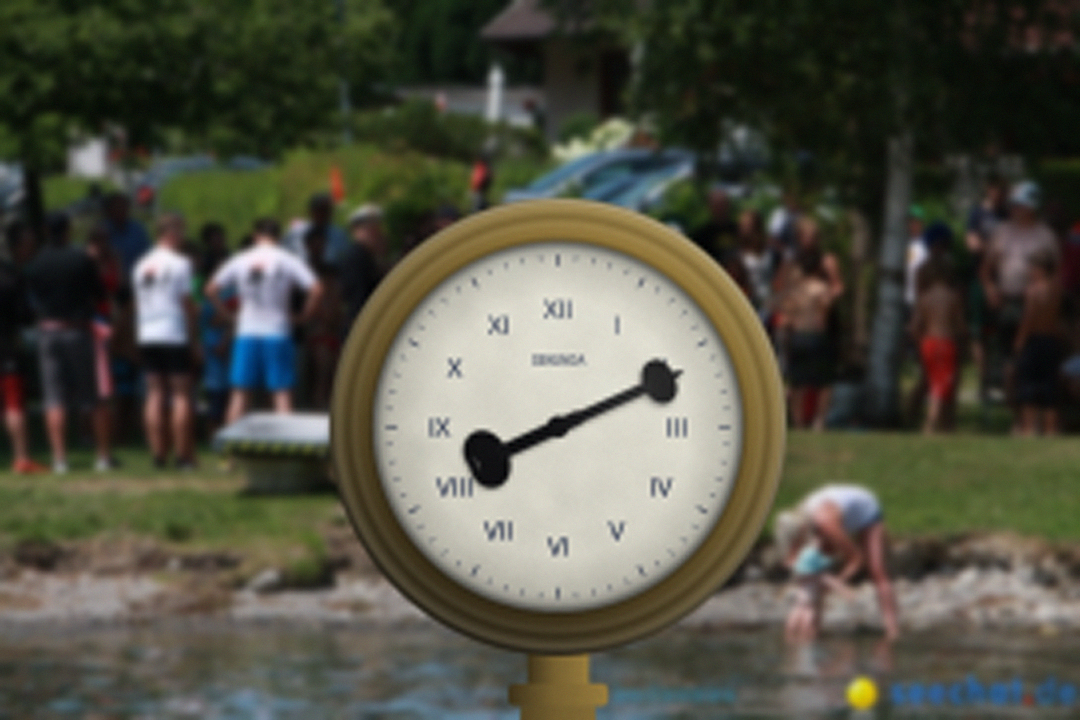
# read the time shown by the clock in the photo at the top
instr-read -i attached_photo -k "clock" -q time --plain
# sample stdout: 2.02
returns 8.11
